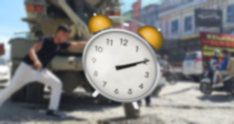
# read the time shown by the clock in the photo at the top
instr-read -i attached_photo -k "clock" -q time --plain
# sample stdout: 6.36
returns 2.10
